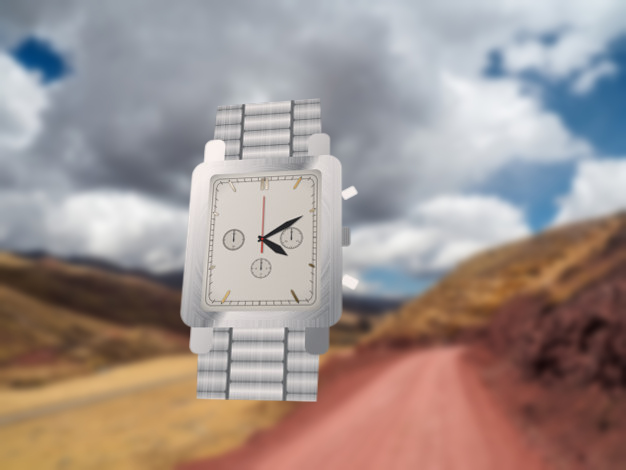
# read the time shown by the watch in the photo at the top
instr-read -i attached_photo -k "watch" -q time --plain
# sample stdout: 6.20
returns 4.10
